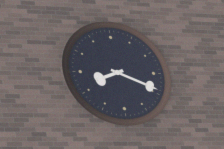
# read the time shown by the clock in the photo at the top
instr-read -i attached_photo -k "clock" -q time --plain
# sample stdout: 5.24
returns 8.19
